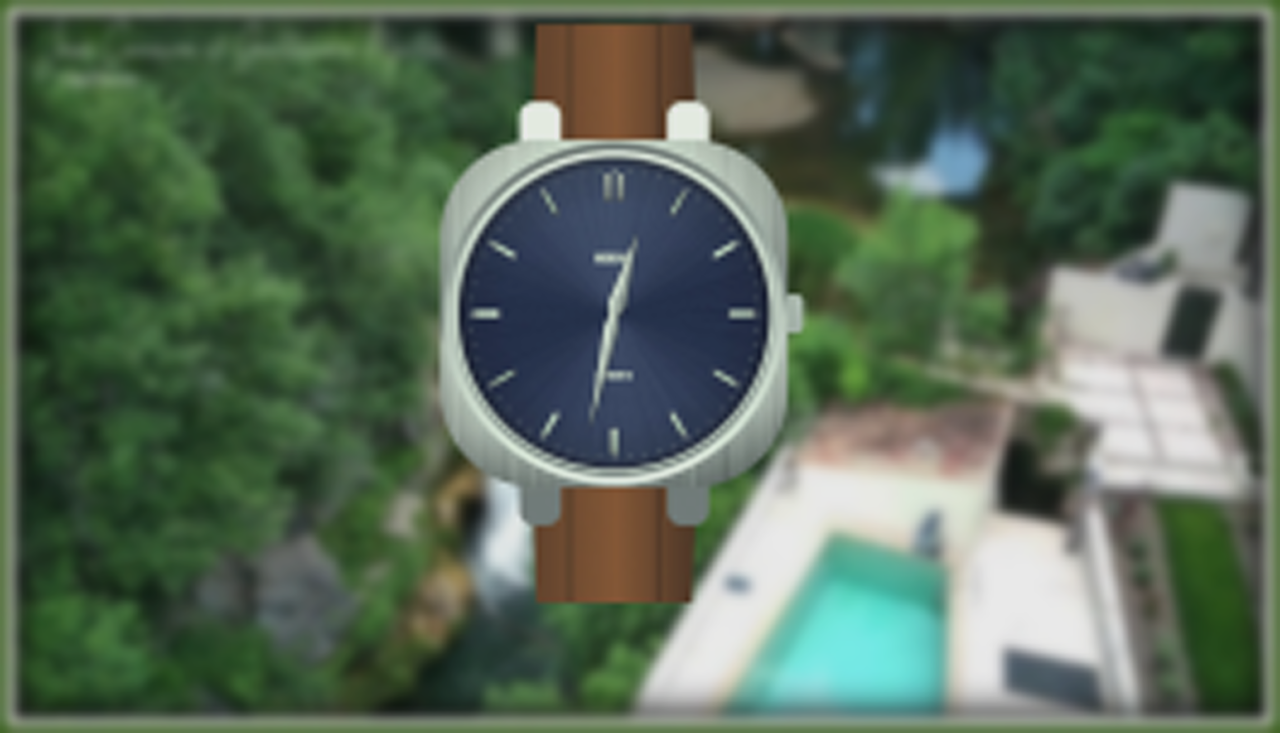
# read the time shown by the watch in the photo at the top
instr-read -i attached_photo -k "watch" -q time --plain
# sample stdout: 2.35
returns 12.32
